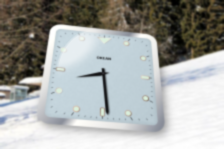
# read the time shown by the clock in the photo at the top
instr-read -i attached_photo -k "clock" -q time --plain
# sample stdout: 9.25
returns 8.29
